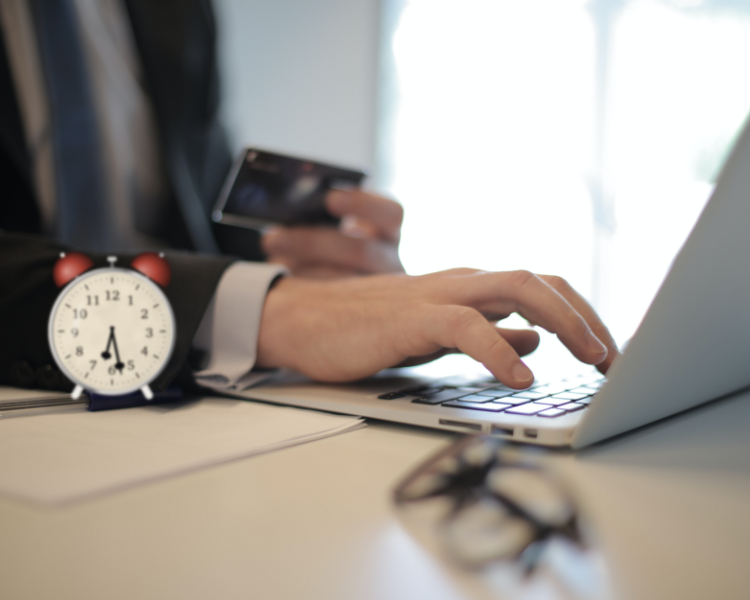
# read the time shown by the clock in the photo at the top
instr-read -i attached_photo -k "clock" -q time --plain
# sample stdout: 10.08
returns 6.28
